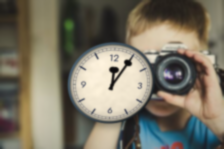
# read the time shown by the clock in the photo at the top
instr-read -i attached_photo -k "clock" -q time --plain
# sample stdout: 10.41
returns 12.05
